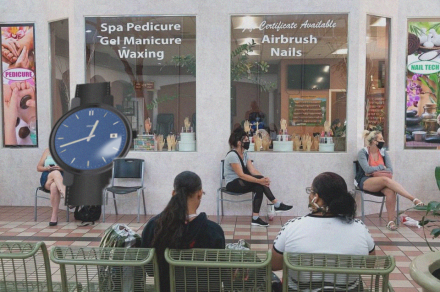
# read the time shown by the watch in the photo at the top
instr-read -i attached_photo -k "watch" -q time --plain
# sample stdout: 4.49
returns 12.42
